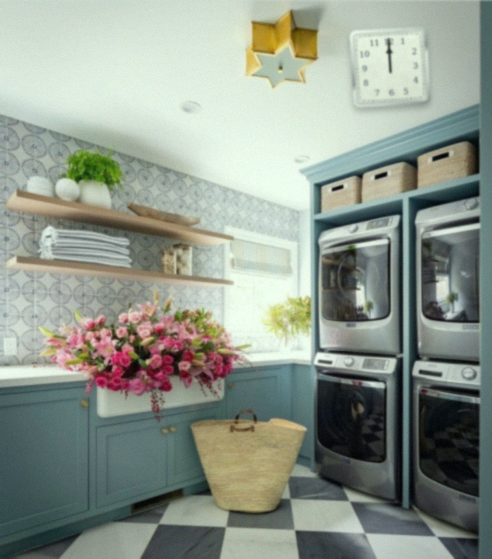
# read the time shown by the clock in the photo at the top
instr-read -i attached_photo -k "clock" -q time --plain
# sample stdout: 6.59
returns 12.00
